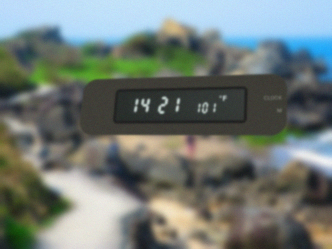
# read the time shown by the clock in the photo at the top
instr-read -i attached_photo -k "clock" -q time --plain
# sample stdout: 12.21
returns 14.21
